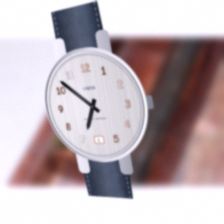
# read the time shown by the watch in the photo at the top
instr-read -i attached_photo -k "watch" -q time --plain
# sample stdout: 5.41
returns 6.52
